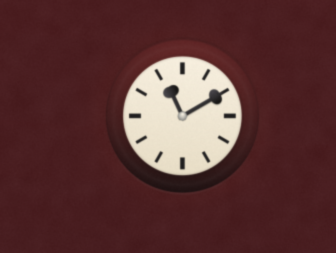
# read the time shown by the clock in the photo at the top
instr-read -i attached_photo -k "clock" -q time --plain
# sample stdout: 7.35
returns 11.10
